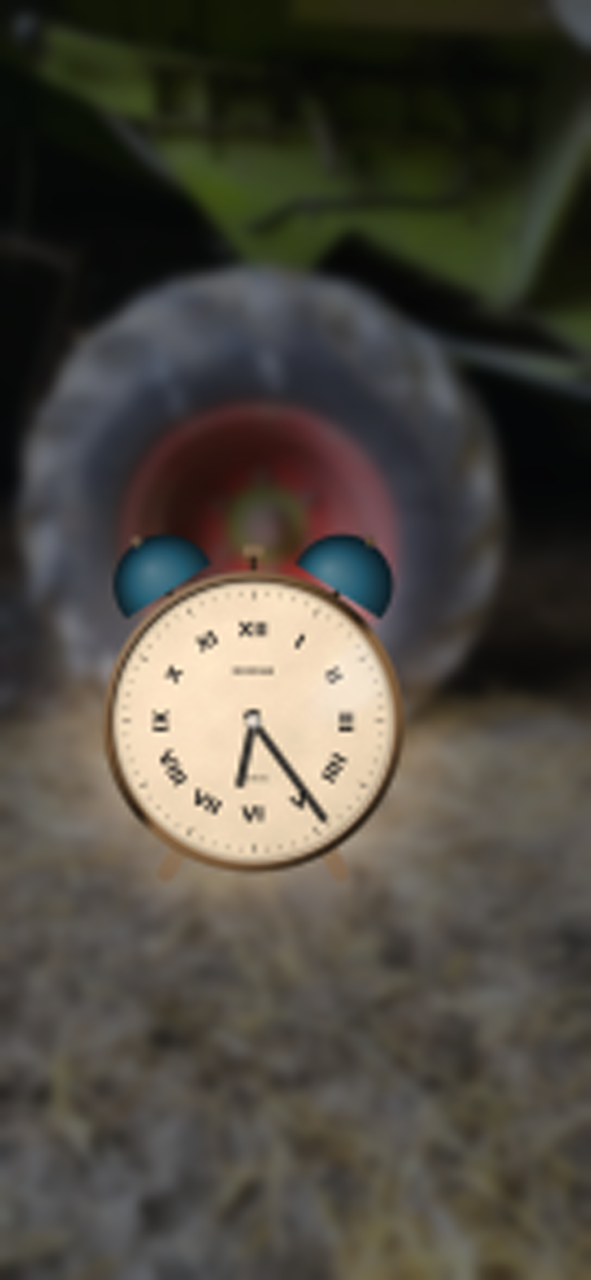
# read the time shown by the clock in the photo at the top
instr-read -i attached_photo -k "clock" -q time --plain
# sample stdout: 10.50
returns 6.24
